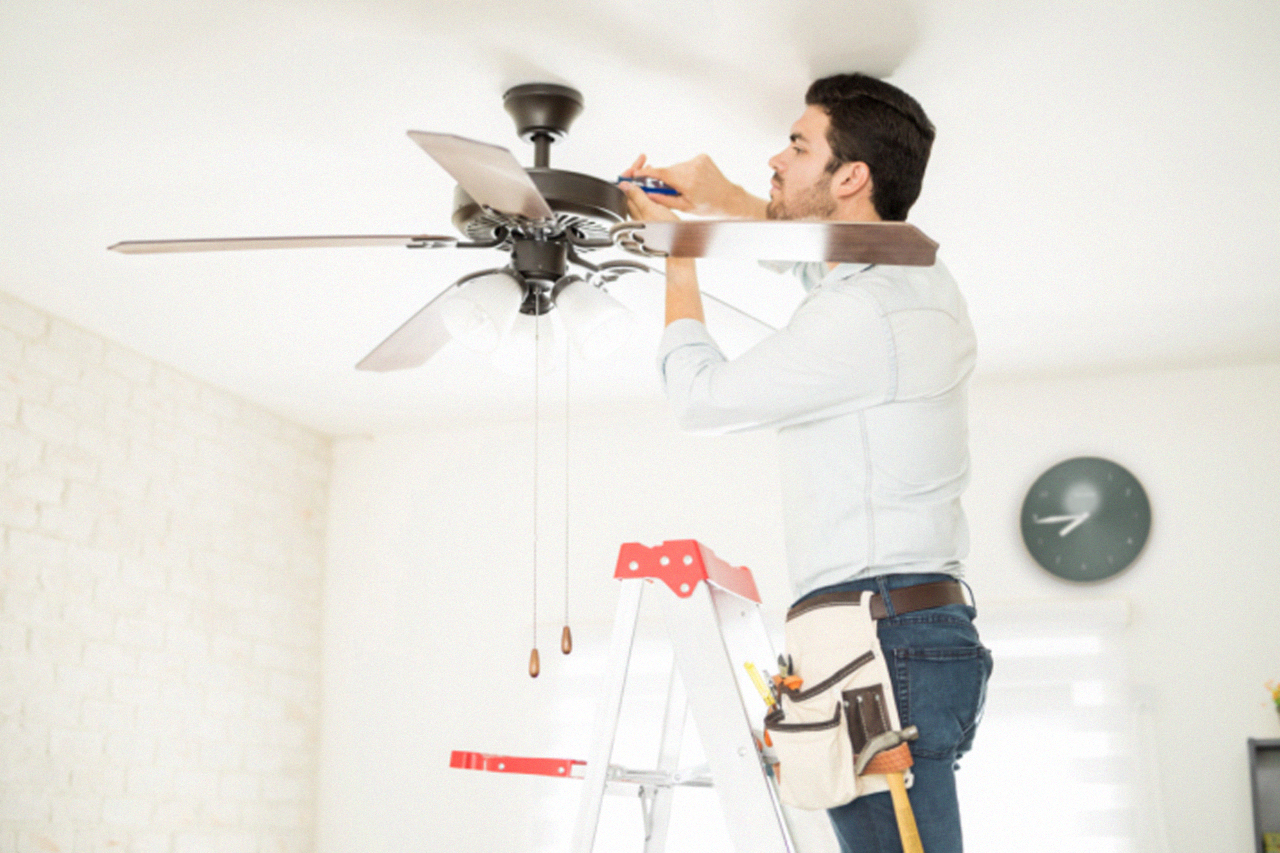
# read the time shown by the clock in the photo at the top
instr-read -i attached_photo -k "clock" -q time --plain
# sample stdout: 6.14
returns 7.44
